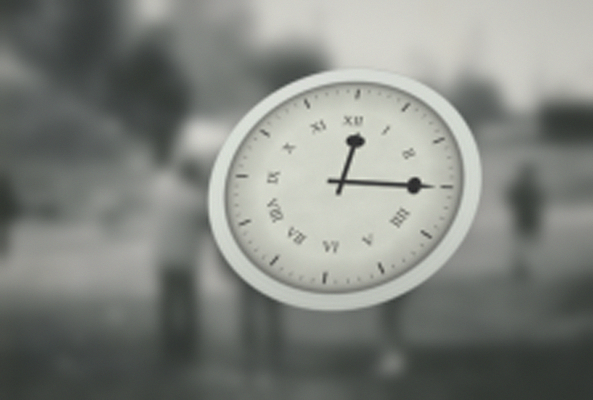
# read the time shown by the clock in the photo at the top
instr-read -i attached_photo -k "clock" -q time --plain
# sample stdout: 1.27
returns 12.15
